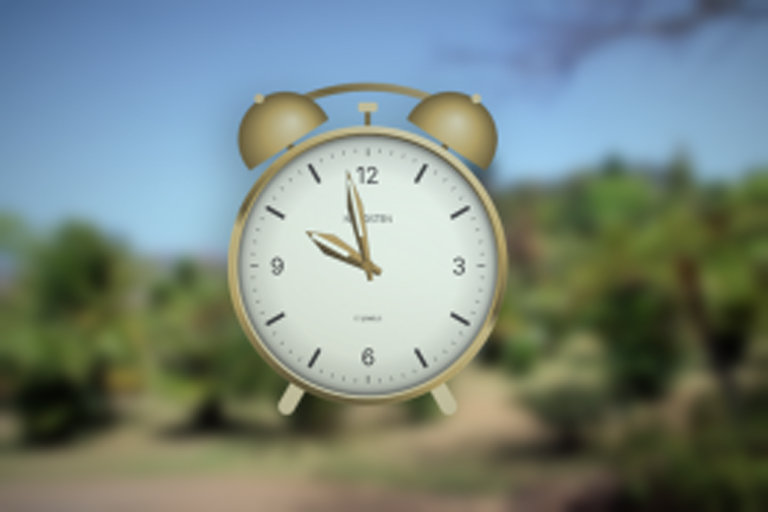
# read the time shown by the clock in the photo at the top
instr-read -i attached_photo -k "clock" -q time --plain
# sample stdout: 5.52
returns 9.58
